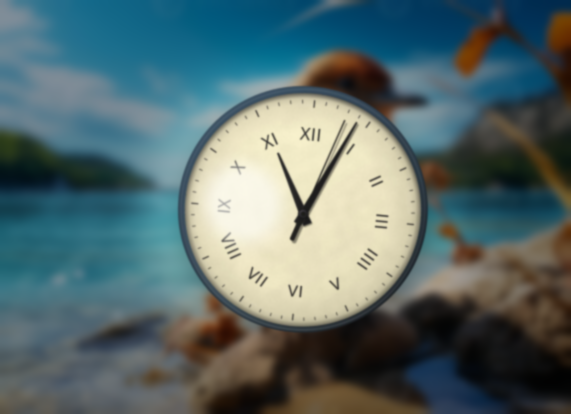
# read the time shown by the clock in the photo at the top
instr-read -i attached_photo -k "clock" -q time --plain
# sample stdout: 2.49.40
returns 11.04.03
